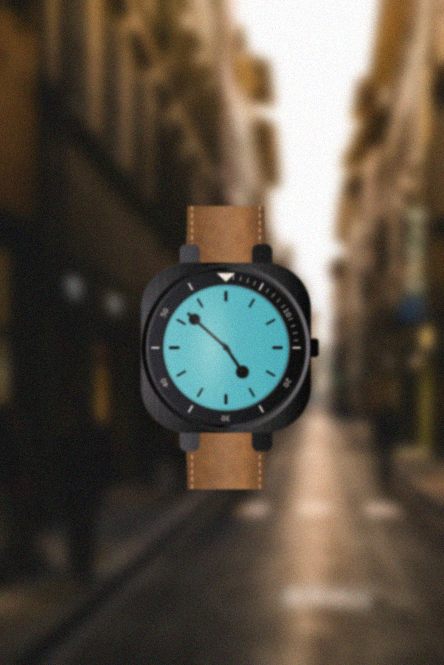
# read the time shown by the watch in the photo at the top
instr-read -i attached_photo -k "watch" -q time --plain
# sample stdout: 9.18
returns 4.52
